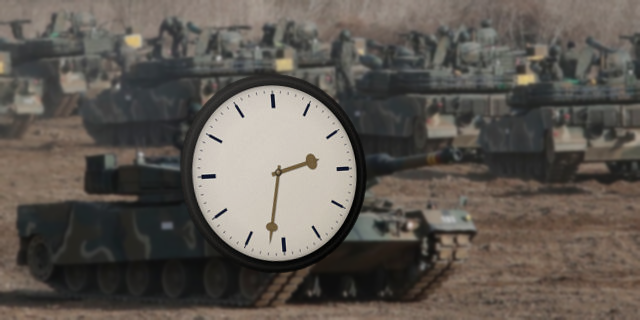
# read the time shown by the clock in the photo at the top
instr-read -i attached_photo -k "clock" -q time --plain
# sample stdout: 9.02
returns 2.32
